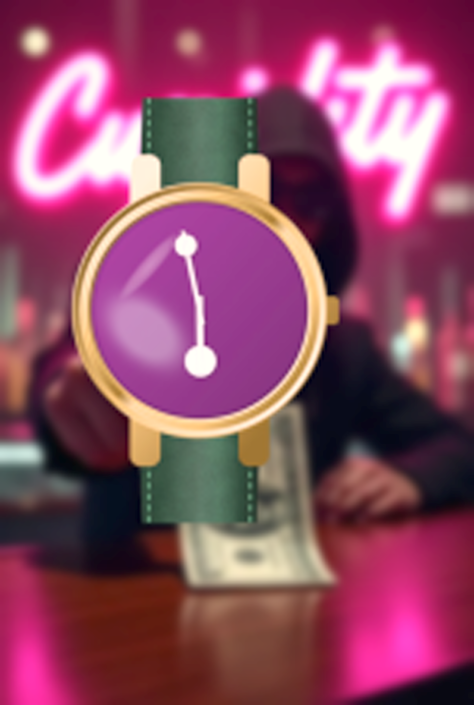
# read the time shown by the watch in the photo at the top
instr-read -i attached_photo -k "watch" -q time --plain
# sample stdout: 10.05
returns 5.58
